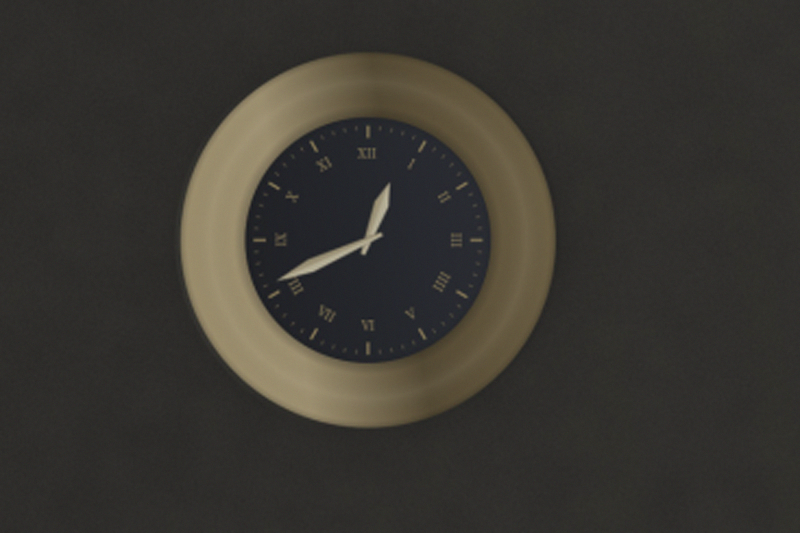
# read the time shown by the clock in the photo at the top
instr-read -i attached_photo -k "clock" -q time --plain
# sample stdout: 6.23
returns 12.41
